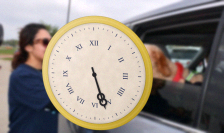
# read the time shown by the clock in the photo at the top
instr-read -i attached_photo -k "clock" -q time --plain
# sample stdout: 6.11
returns 5.27
